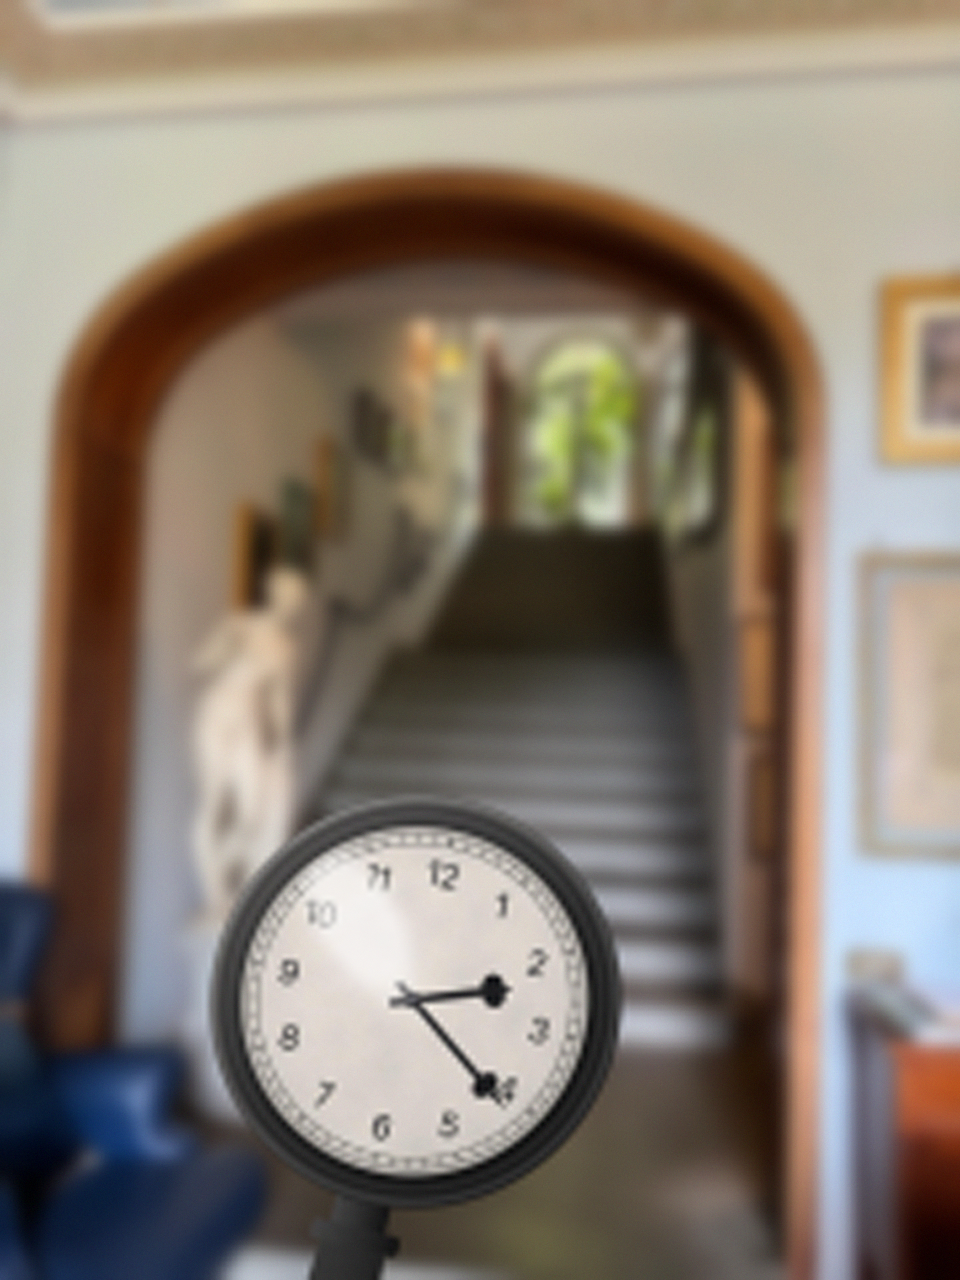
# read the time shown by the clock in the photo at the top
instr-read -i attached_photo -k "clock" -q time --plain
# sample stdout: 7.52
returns 2.21
